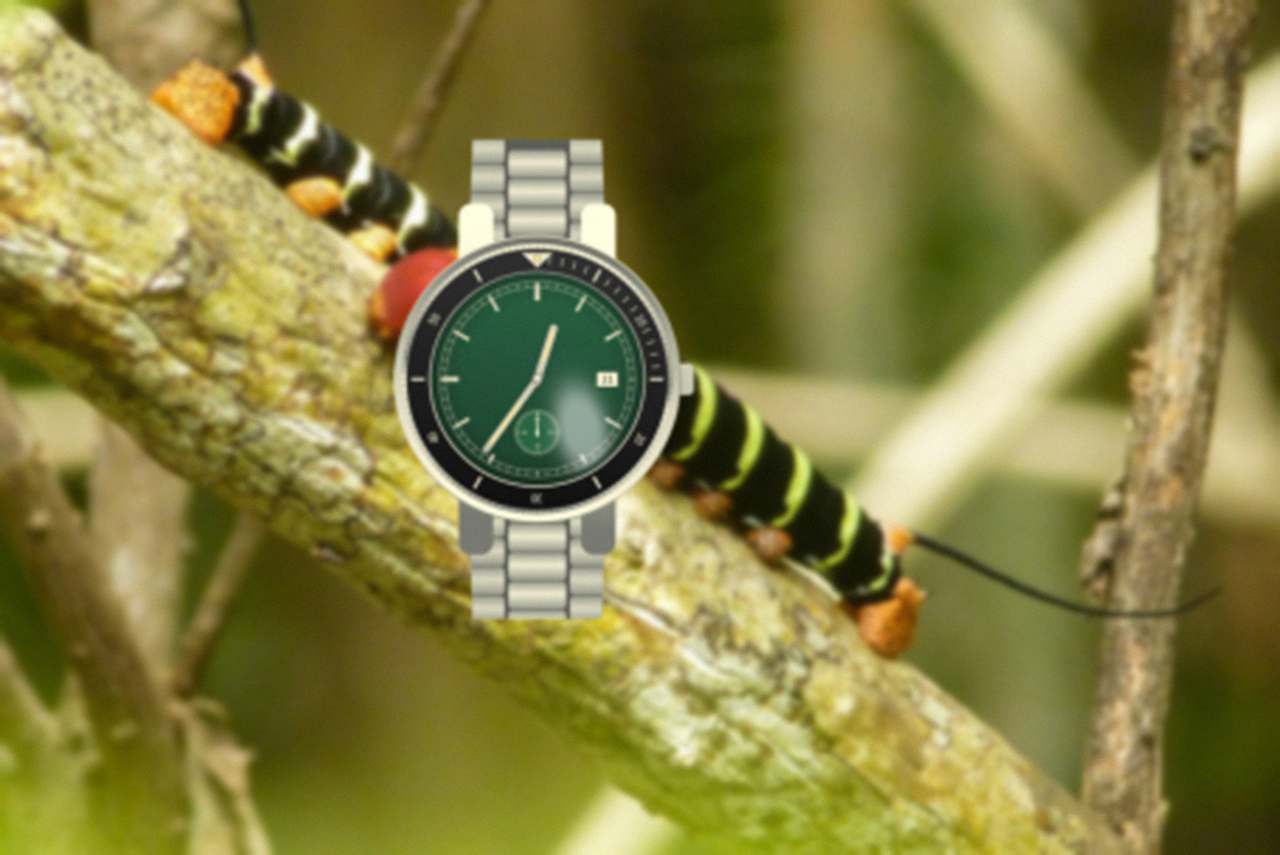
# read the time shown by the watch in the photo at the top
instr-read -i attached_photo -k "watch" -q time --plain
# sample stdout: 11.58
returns 12.36
